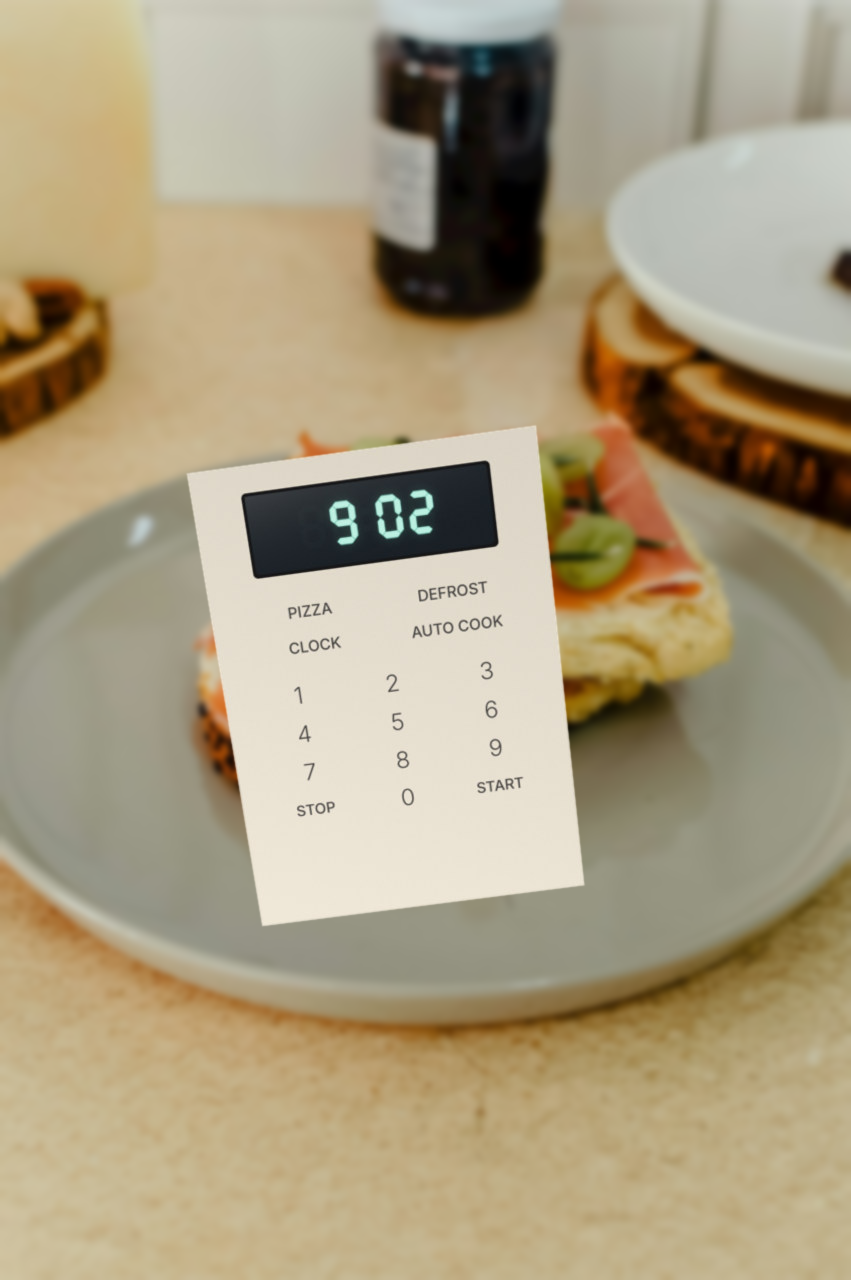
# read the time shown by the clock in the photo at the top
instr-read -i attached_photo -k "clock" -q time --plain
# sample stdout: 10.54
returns 9.02
